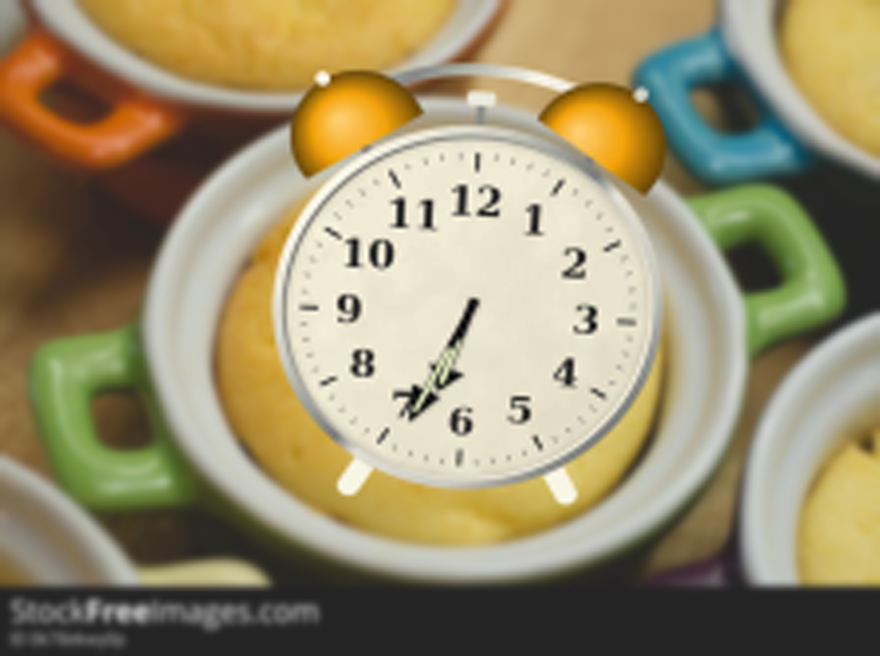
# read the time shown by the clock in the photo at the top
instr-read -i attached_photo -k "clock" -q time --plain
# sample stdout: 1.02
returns 6.34
